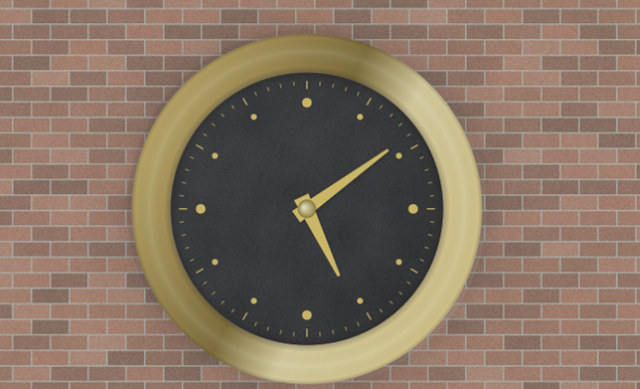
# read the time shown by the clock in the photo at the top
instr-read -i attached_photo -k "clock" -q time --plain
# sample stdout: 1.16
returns 5.09
